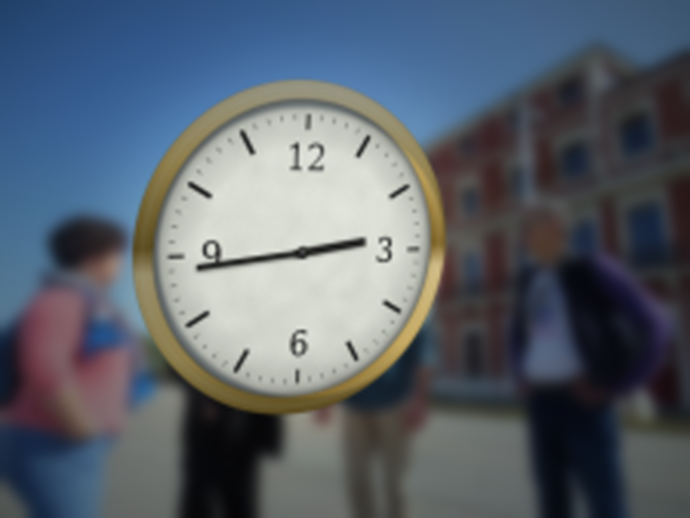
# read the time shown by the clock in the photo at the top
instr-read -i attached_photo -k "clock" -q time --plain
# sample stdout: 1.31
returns 2.44
